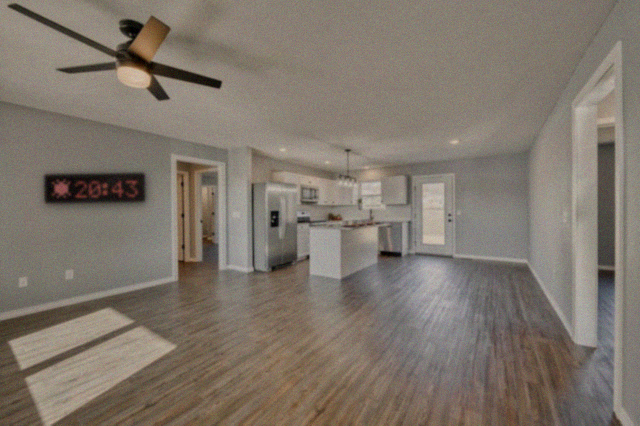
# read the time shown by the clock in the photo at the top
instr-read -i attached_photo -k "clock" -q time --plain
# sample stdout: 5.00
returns 20.43
